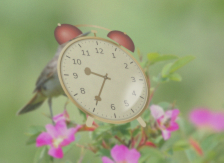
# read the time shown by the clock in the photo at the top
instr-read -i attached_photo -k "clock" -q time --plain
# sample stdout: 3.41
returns 9.35
